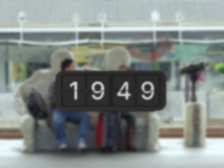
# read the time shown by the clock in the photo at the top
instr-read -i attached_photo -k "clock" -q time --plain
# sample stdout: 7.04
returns 19.49
